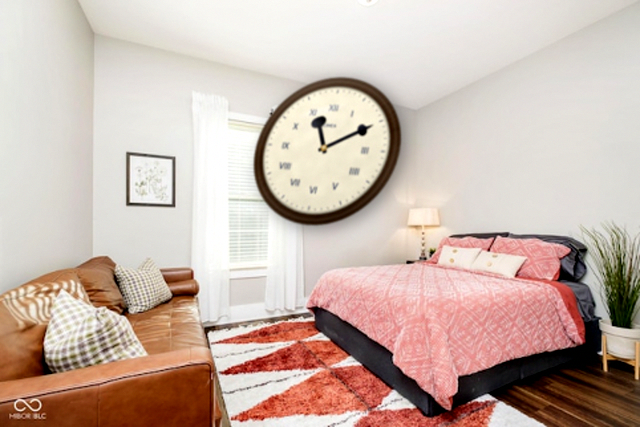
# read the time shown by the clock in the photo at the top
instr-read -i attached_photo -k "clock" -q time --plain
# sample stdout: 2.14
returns 11.10
